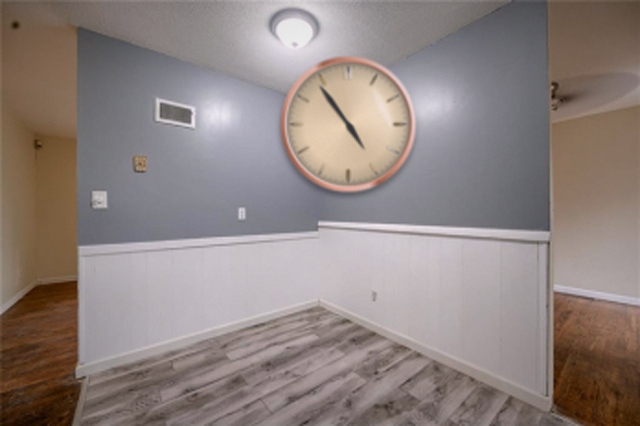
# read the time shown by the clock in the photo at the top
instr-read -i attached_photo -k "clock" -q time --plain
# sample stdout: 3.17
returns 4.54
